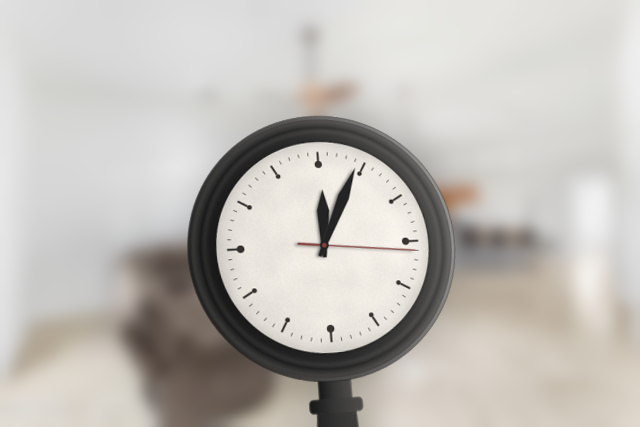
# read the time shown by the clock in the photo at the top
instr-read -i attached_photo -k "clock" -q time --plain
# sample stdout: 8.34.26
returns 12.04.16
